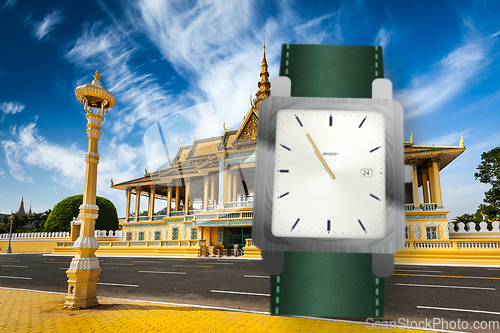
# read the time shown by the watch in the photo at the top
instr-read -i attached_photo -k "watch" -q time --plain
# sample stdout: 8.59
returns 10.55
